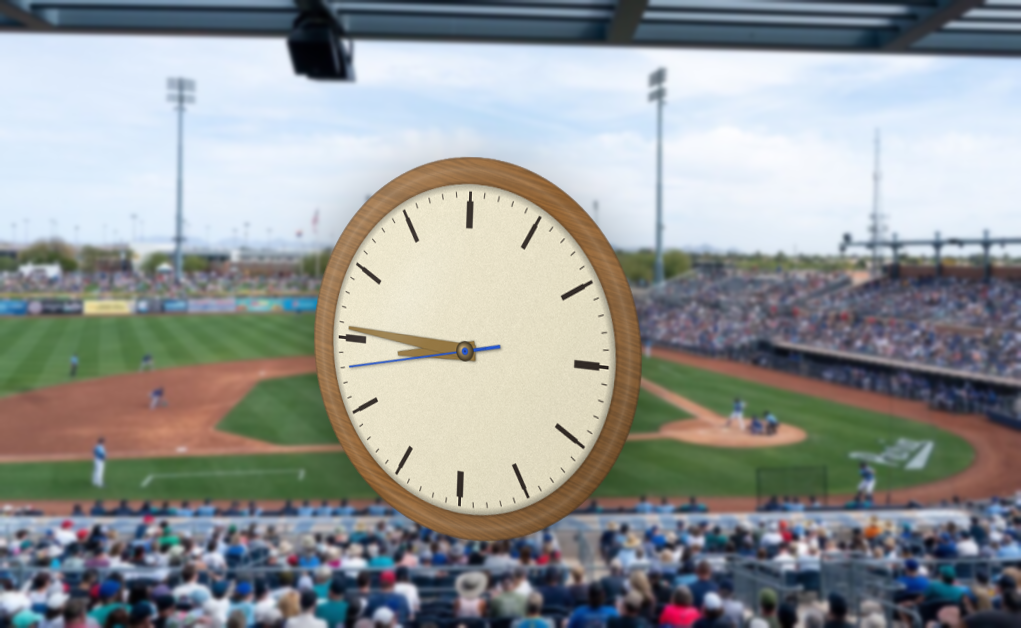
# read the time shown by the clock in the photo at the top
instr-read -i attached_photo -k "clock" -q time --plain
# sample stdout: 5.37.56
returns 8.45.43
